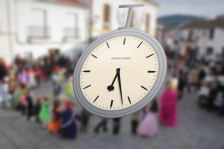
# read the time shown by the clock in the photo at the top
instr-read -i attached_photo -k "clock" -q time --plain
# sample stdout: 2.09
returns 6.27
